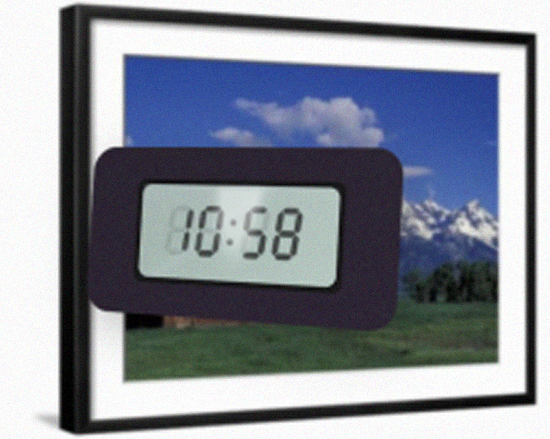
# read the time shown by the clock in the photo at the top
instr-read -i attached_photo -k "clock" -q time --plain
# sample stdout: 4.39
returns 10.58
